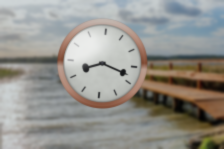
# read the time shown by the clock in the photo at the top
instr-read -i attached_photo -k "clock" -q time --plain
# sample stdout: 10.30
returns 8.18
